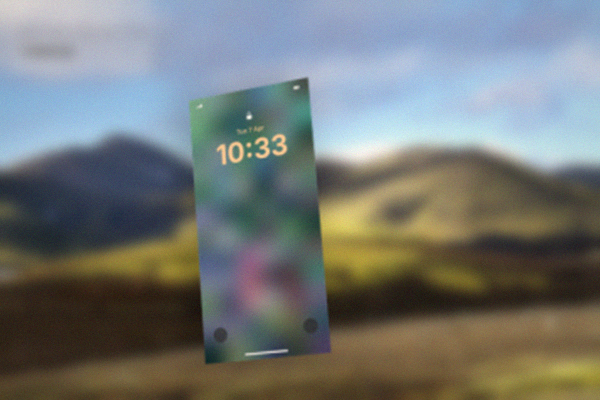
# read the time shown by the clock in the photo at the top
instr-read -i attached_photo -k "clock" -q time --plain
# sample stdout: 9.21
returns 10.33
